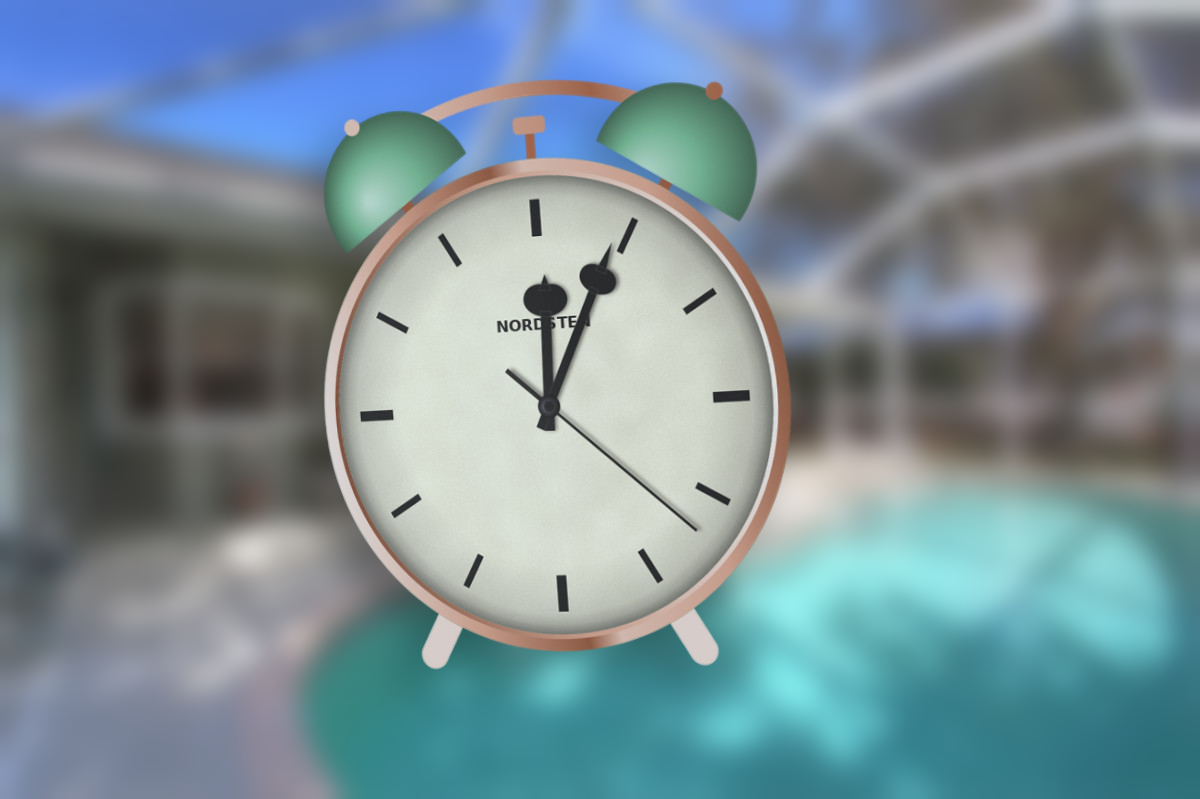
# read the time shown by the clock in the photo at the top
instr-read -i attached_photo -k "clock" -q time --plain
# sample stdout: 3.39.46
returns 12.04.22
